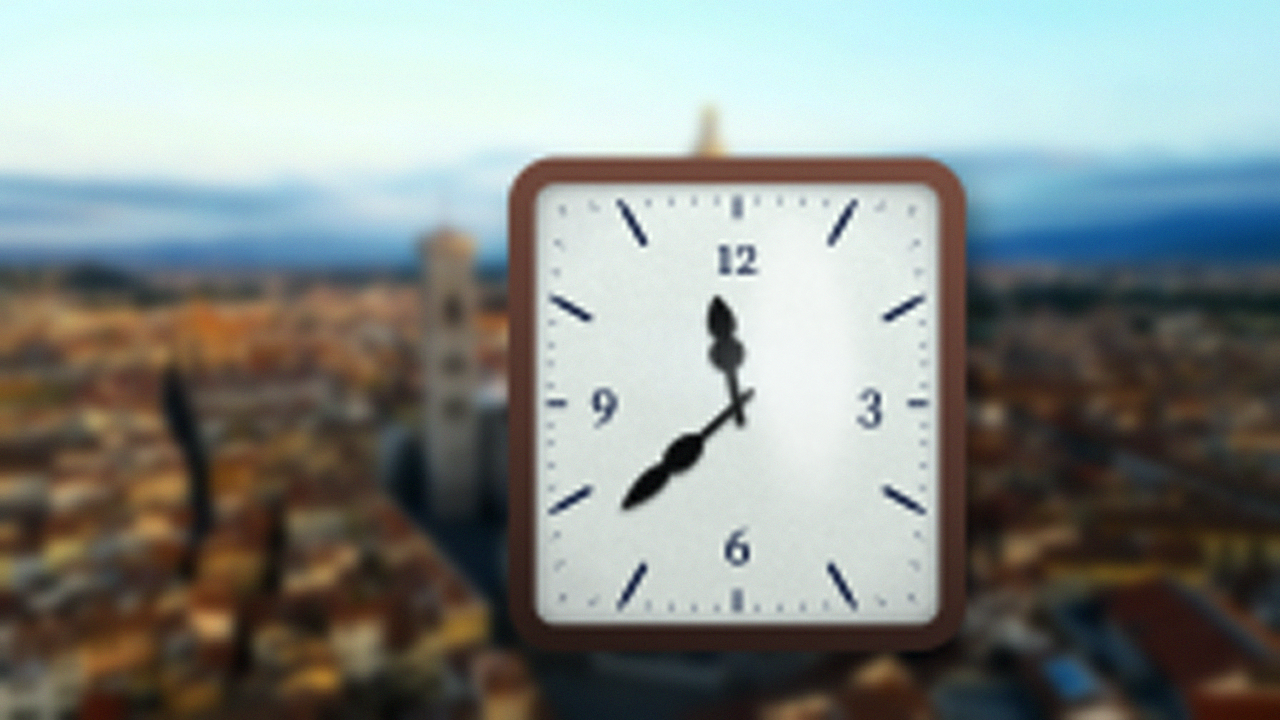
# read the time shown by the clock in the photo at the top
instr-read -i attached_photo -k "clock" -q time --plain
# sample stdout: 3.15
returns 11.38
